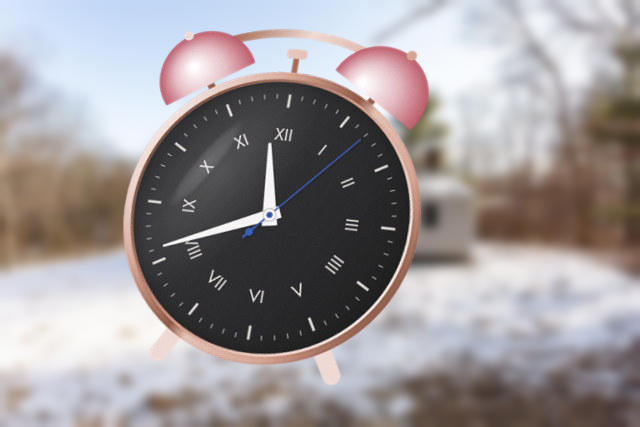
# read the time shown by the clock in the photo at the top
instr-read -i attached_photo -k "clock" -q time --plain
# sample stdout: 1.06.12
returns 11.41.07
